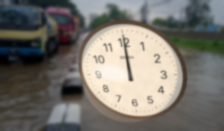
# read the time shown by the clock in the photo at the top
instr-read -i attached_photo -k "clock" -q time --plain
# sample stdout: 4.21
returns 12.00
